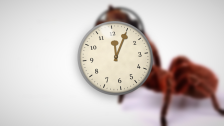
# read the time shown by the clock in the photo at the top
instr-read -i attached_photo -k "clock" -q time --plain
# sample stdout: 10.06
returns 12.05
